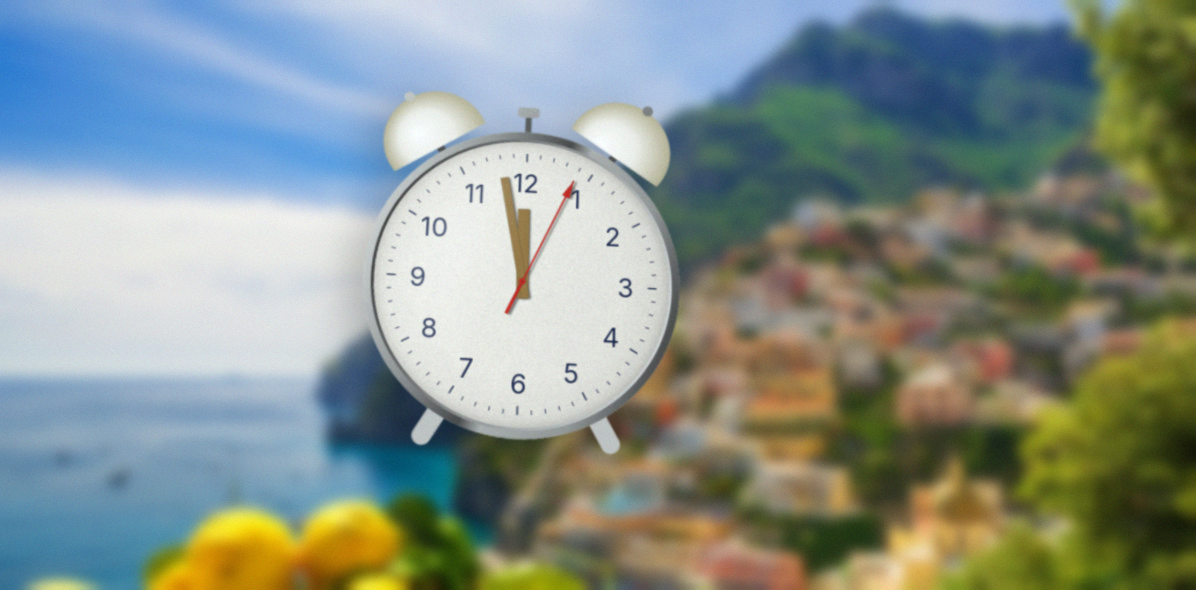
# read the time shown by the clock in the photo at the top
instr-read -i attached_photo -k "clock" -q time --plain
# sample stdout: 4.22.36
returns 11.58.04
